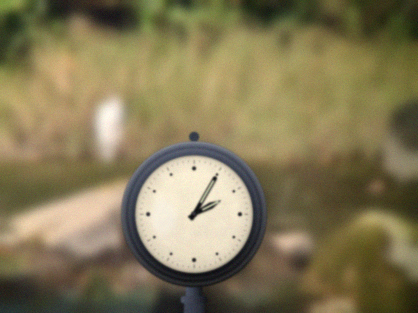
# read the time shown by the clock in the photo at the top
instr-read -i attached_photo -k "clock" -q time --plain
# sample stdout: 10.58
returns 2.05
